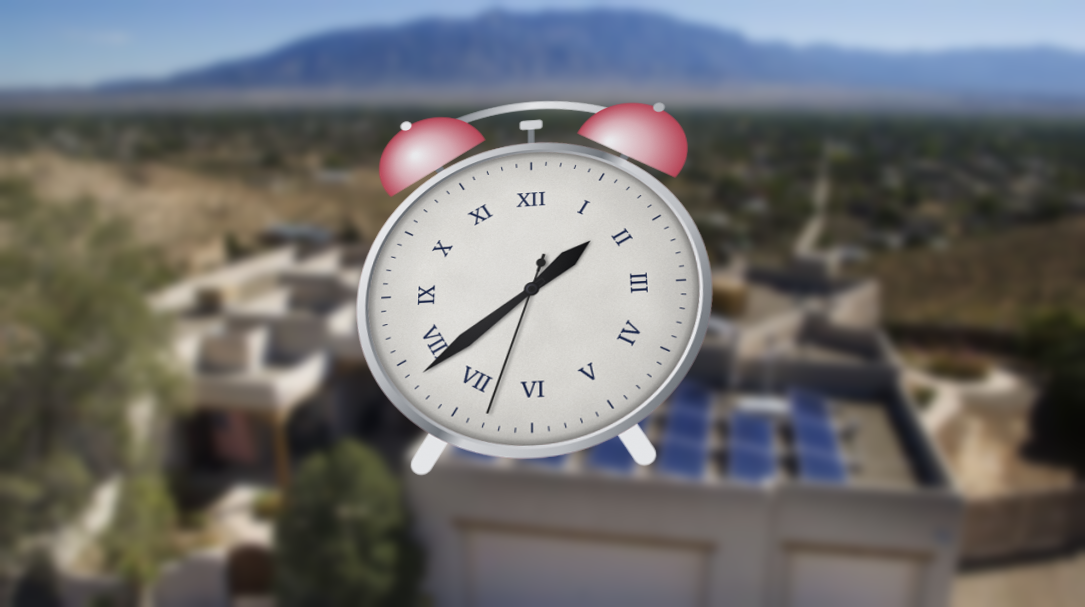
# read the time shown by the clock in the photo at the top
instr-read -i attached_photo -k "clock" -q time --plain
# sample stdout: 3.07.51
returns 1.38.33
